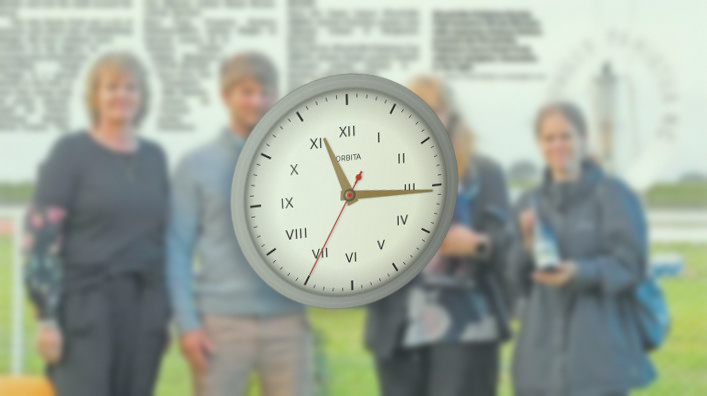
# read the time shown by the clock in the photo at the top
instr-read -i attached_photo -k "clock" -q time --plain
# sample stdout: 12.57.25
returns 11.15.35
